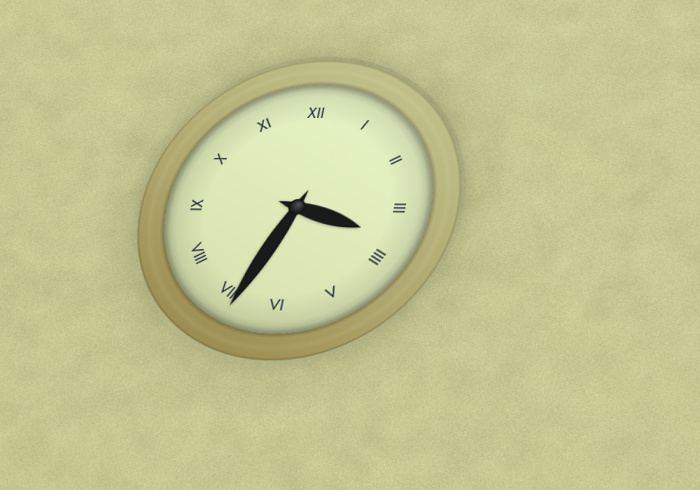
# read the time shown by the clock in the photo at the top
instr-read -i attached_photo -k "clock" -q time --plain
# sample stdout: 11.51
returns 3.34
